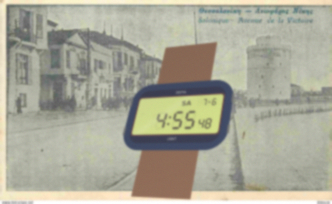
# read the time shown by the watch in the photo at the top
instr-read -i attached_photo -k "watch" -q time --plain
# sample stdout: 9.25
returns 4.55
